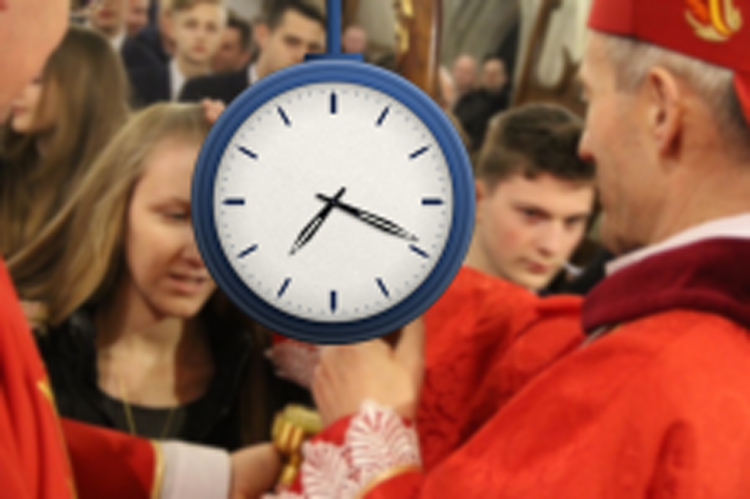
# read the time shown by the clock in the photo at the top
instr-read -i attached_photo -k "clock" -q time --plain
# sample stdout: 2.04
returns 7.19
